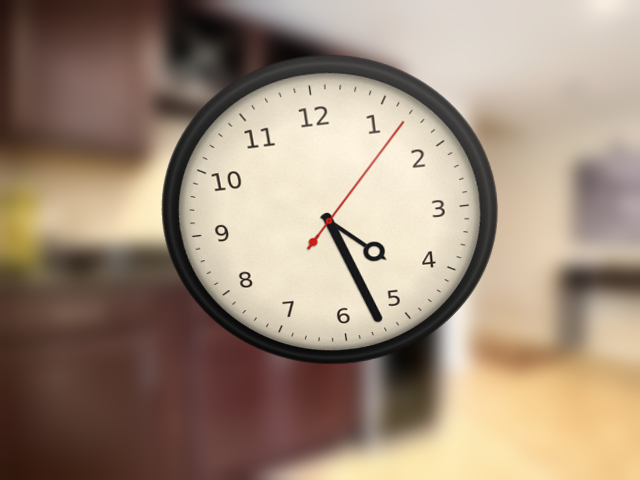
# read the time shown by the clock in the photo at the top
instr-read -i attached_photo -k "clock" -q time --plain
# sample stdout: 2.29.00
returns 4.27.07
